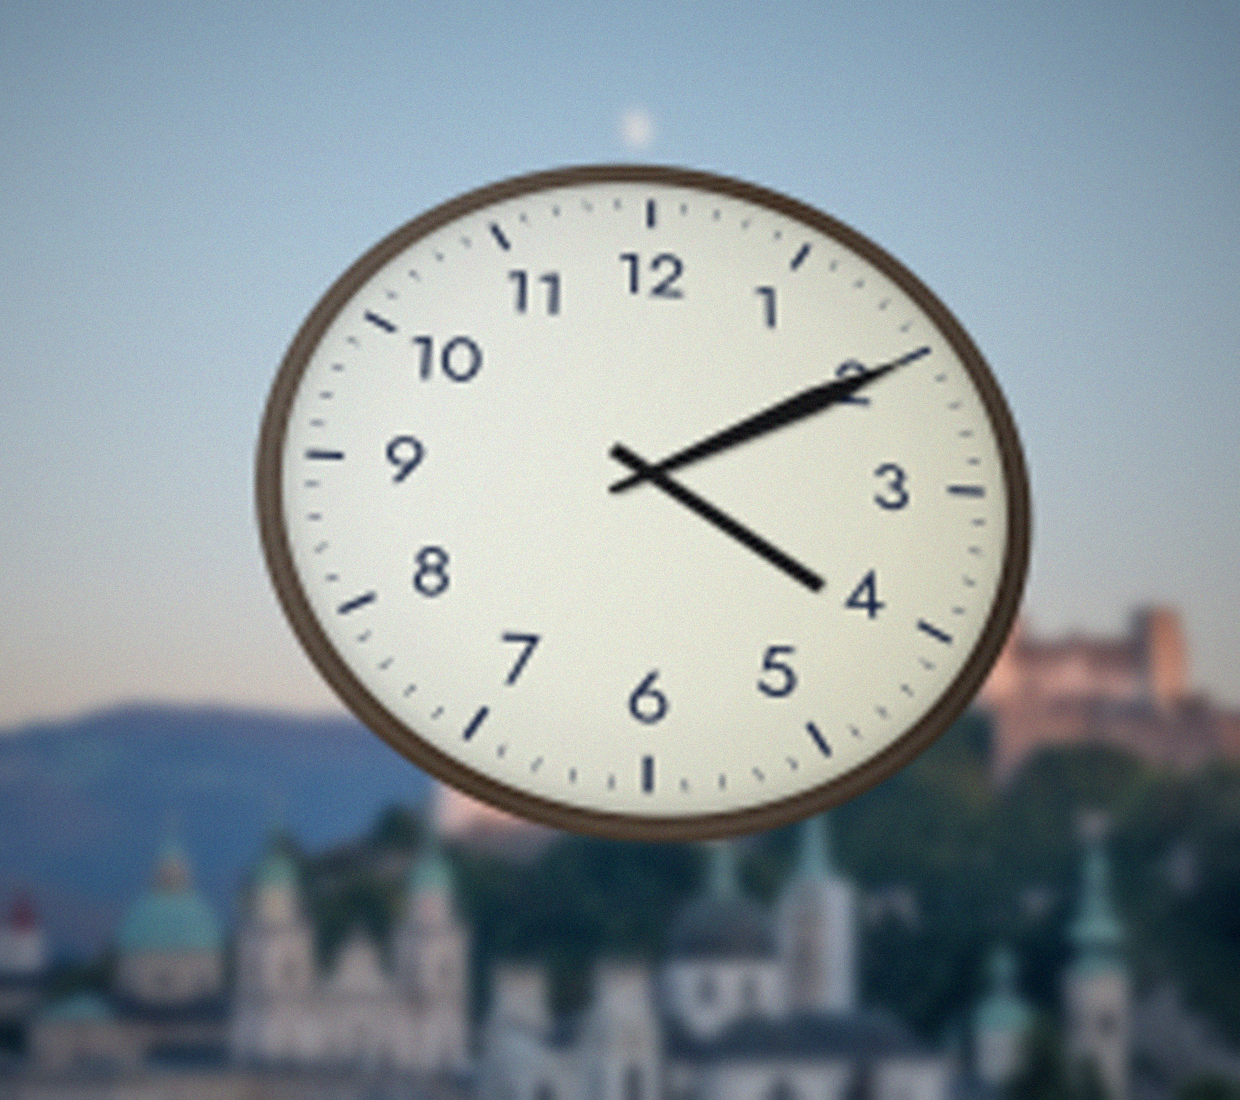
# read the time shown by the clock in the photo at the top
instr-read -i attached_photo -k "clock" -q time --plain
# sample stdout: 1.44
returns 4.10
